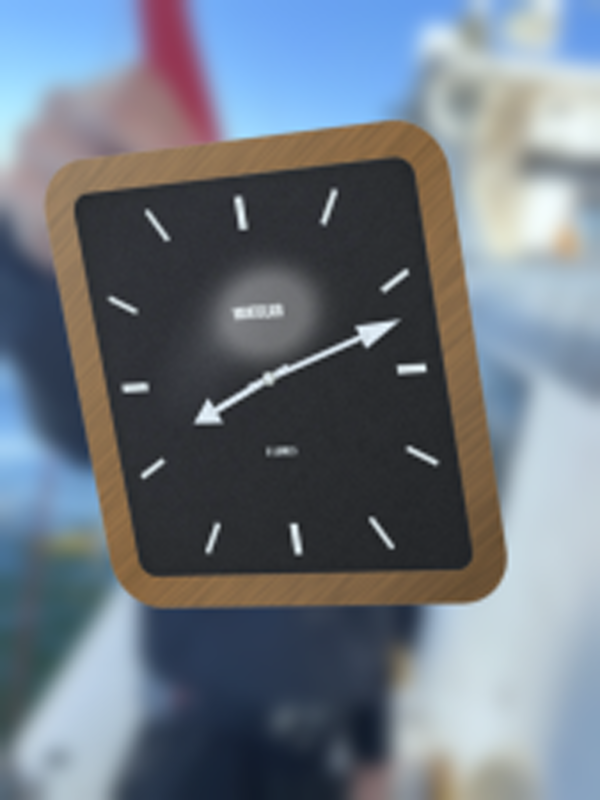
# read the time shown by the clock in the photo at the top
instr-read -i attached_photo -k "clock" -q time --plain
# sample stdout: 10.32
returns 8.12
